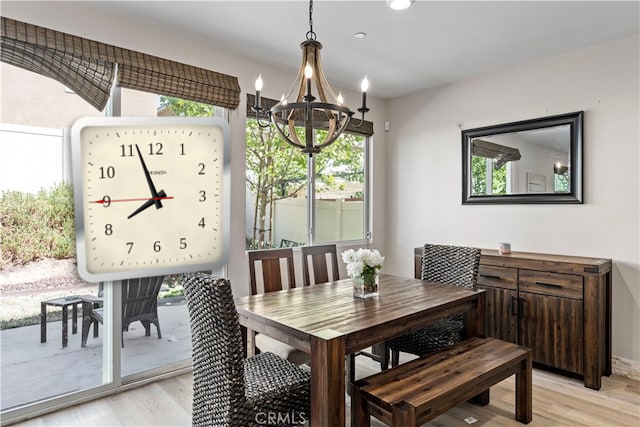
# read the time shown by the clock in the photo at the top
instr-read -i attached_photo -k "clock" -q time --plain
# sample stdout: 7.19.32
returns 7.56.45
